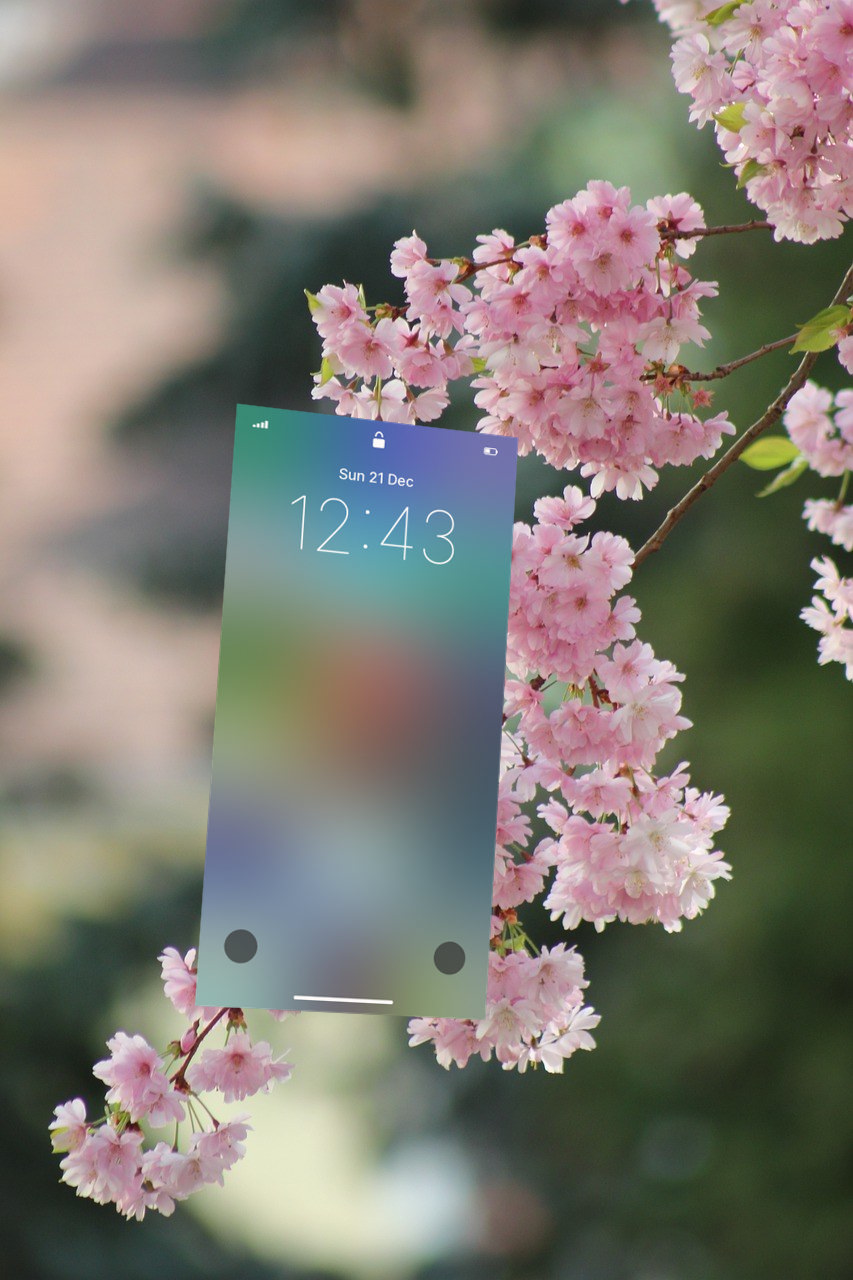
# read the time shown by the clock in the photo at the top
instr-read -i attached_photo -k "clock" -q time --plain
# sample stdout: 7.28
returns 12.43
